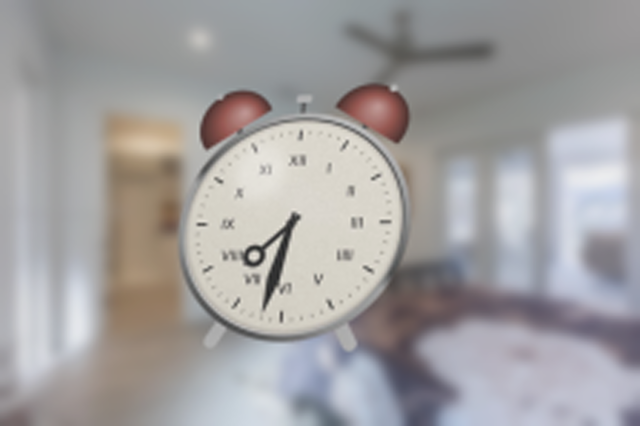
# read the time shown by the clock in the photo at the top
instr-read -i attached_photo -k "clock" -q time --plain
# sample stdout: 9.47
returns 7.32
